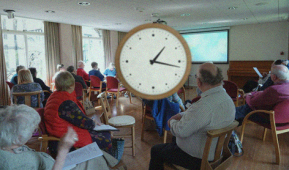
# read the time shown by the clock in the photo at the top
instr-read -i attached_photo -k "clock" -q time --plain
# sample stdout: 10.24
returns 1.17
